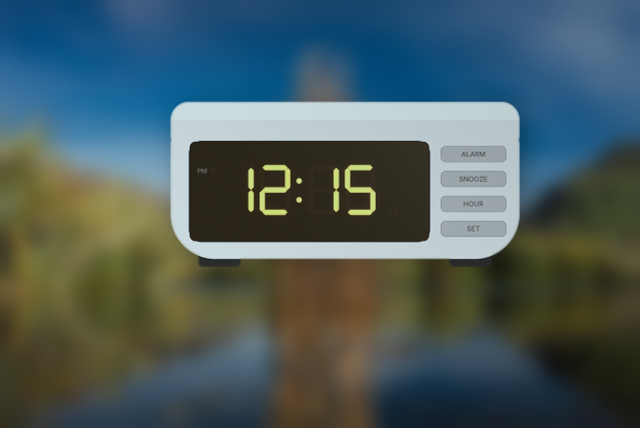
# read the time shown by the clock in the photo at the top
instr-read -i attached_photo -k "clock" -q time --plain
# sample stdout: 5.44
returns 12.15
